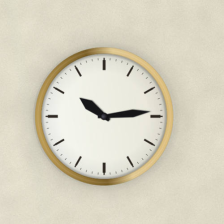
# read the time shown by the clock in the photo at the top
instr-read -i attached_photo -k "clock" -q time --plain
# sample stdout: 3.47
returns 10.14
